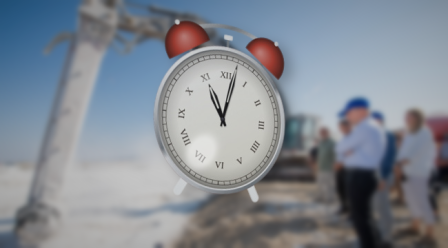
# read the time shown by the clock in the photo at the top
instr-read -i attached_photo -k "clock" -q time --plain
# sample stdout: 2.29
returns 11.02
